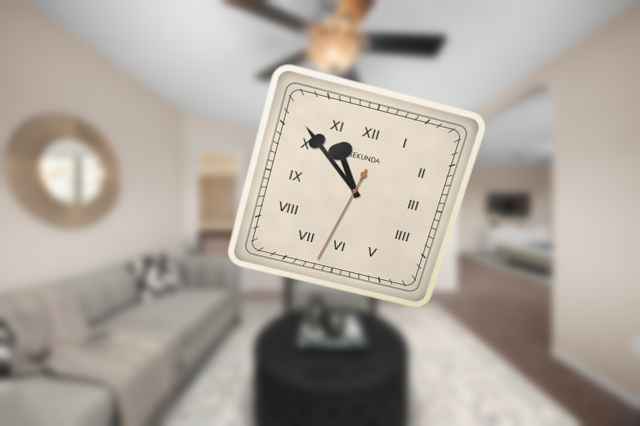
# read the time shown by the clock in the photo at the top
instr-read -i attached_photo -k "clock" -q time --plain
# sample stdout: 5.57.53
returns 10.51.32
